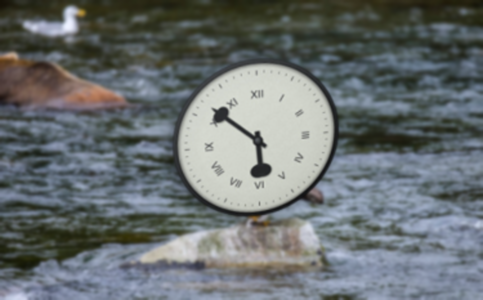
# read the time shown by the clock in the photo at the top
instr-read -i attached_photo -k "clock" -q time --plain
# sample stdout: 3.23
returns 5.52
